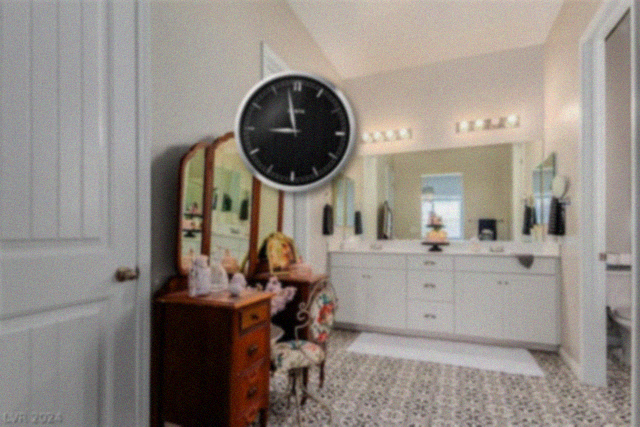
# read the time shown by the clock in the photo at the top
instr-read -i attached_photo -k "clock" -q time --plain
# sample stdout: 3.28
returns 8.58
